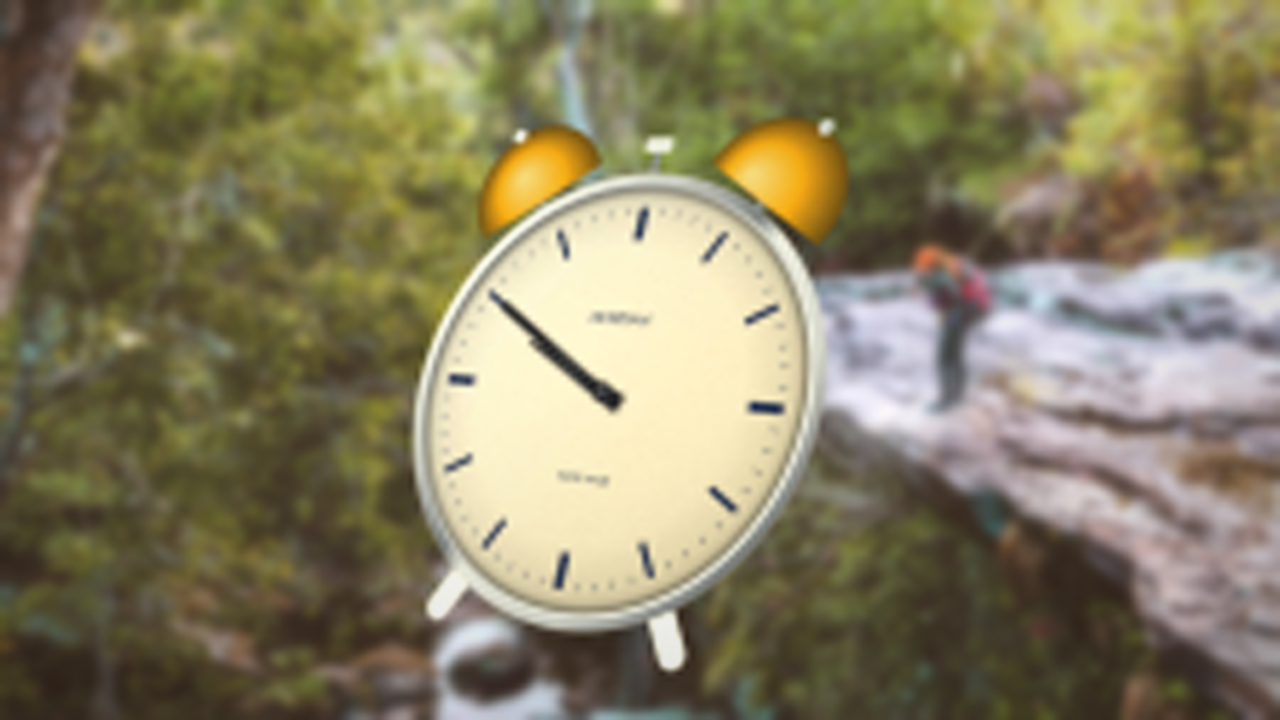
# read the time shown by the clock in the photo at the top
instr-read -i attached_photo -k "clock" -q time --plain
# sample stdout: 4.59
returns 9.50
